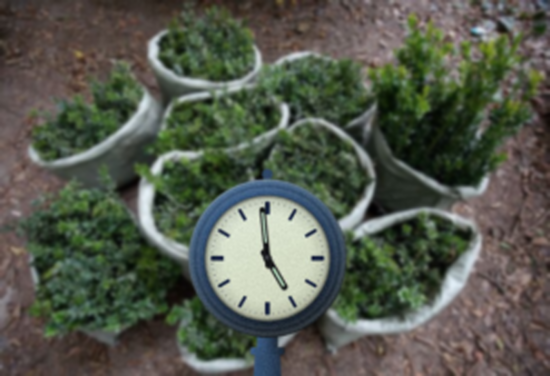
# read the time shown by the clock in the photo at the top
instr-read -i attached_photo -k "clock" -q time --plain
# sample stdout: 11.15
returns 4.59
